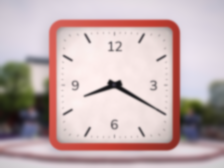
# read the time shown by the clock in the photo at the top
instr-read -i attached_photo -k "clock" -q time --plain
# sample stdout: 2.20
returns 8.20
